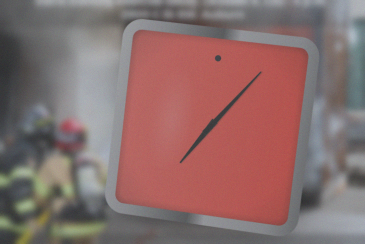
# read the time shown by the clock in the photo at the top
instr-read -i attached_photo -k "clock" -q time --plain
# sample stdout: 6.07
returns 7.06
